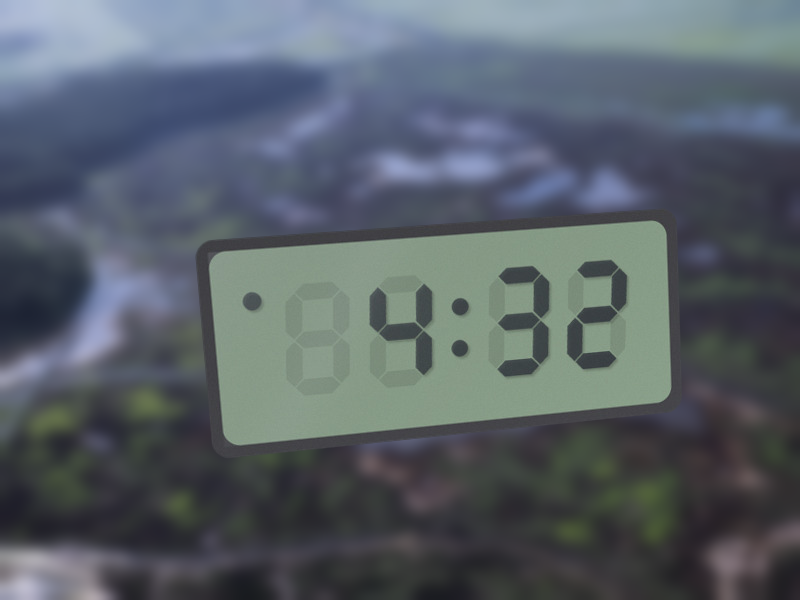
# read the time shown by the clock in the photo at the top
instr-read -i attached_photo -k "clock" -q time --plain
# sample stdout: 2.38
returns 4.32
